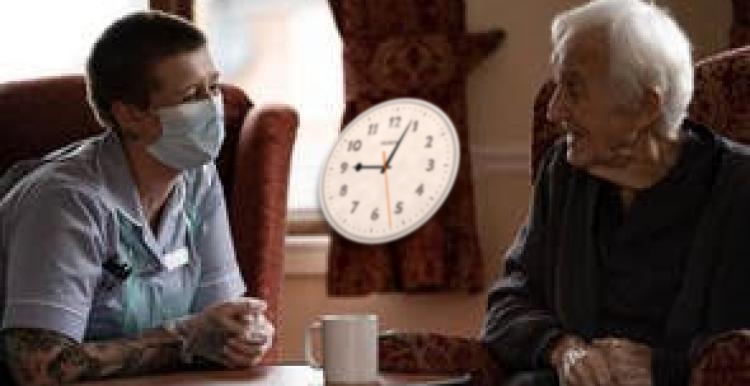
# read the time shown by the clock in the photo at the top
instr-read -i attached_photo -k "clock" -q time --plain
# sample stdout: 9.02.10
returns 9.03.27
